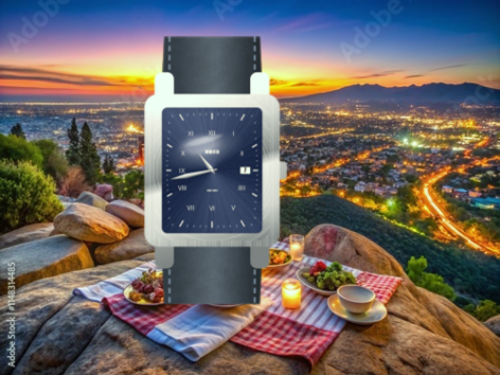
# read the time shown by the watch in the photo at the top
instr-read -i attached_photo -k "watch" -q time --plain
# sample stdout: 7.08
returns 10.43
